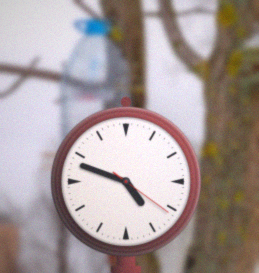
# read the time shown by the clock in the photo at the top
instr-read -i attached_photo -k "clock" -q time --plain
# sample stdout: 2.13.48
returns 4.48.21
